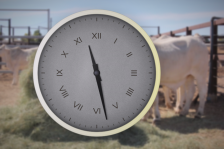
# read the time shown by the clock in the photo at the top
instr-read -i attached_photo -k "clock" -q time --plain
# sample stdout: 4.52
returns 11.28
